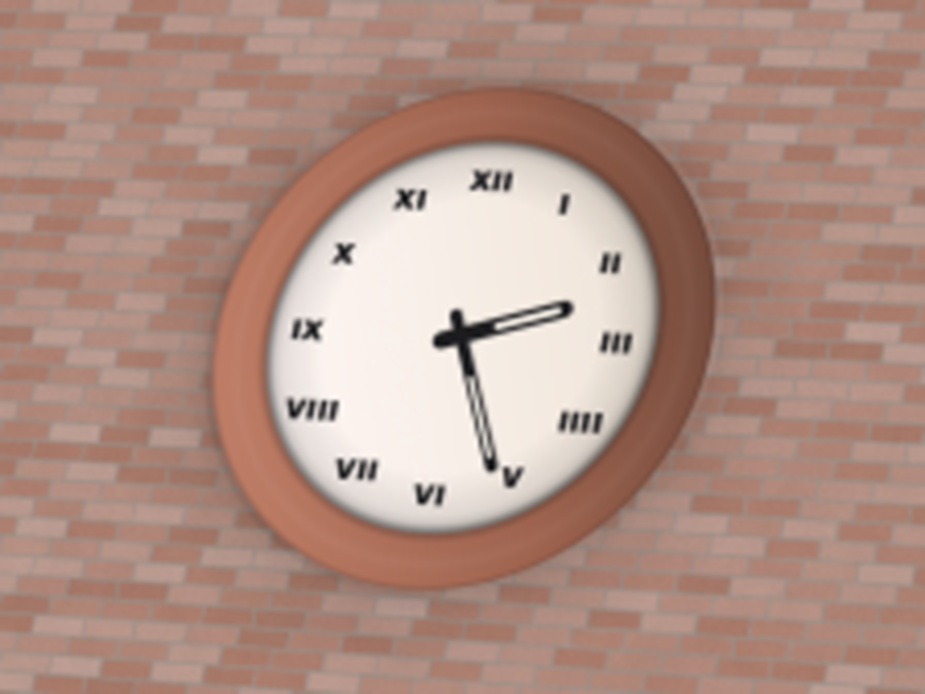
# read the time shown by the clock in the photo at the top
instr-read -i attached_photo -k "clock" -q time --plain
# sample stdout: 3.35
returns 2.26
